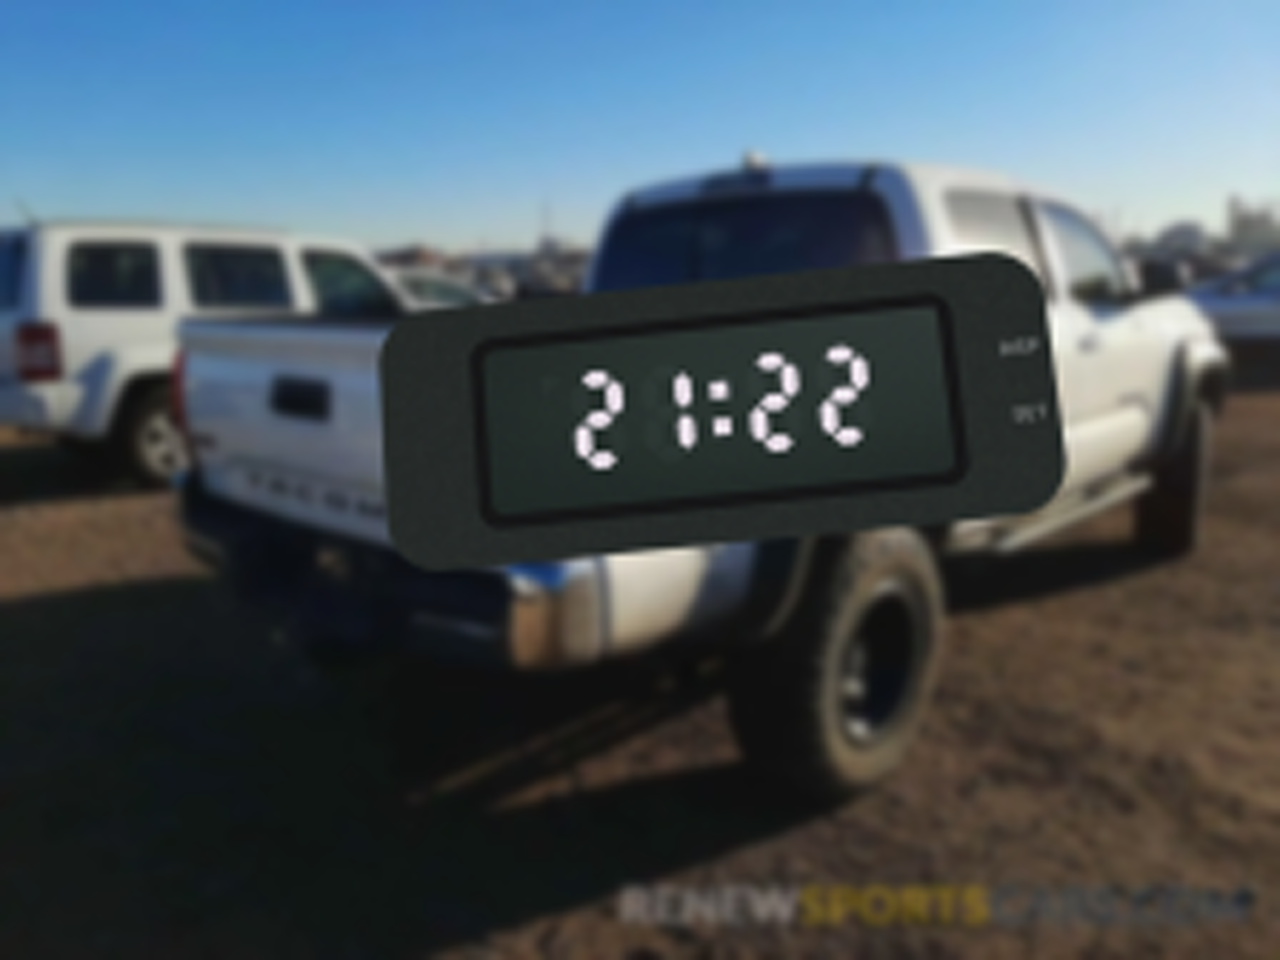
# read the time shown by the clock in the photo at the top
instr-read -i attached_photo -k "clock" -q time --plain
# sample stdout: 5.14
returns 21.22
